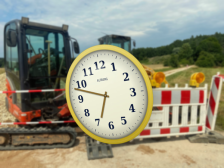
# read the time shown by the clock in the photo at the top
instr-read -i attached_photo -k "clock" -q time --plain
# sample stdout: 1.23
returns 6.48
